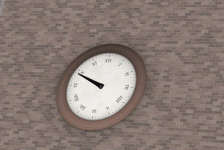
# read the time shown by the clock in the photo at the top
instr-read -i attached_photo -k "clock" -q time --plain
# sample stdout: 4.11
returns 9.49
